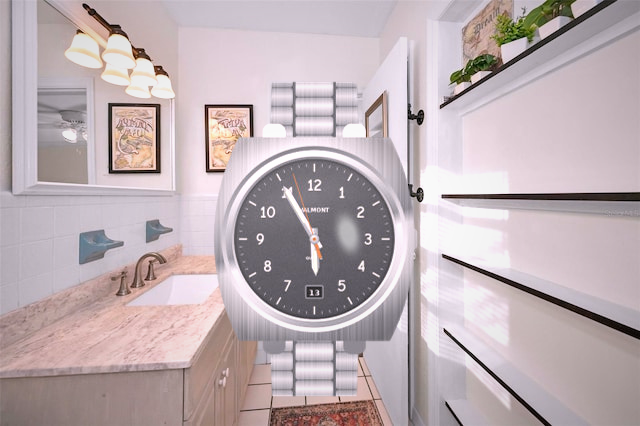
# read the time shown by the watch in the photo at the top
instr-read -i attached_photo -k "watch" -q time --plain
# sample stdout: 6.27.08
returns 5.54.57
